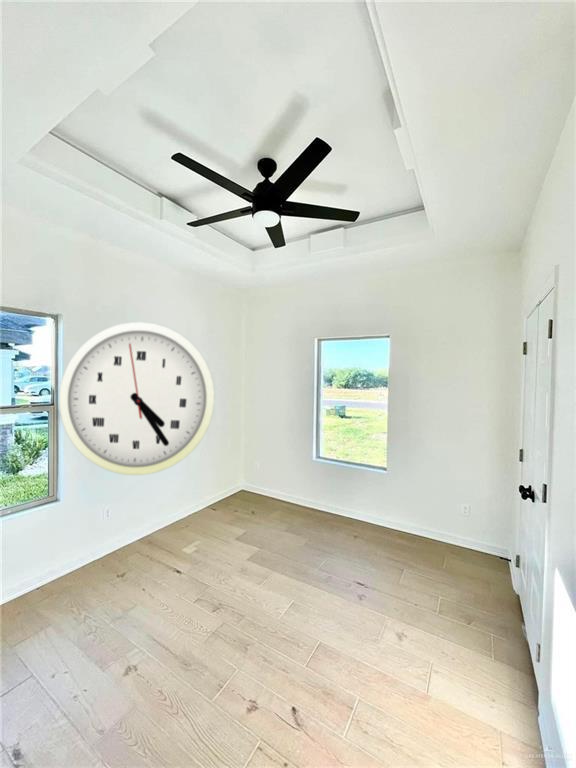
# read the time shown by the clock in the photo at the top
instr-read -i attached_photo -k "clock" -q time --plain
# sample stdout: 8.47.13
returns 4.23.58
